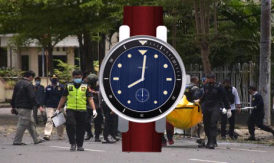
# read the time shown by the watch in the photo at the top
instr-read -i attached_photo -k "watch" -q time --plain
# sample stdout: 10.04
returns 8.01
